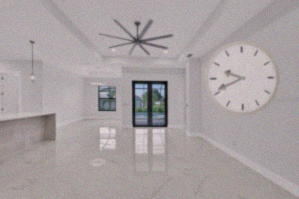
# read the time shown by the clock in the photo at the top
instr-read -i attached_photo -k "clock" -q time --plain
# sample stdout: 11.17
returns 9.41
